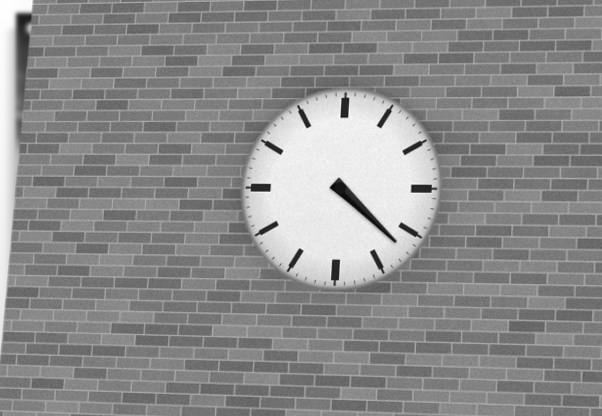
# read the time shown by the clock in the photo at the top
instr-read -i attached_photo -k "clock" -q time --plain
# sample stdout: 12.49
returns 4.22
